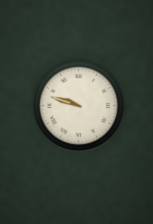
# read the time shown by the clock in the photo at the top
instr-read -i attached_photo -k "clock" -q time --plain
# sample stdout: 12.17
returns 9.48
